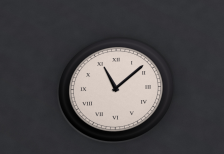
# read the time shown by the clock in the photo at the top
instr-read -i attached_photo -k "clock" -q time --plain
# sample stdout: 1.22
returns 11.08
